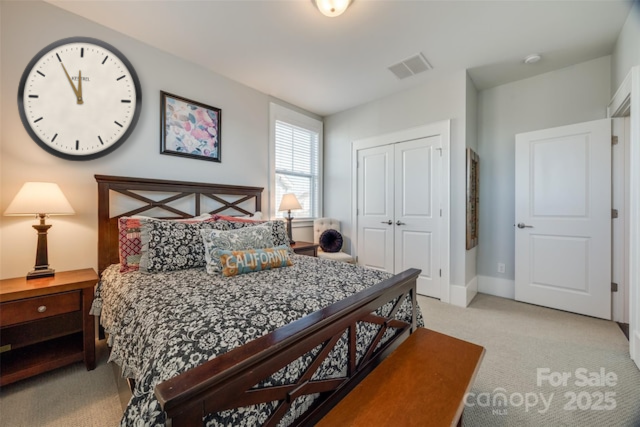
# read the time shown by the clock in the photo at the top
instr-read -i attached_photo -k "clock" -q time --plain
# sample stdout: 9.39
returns 11.55
